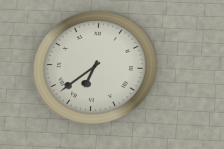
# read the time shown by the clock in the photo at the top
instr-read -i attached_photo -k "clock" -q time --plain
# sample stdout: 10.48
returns 6.38
